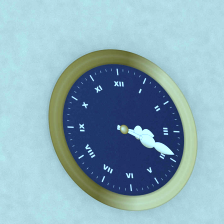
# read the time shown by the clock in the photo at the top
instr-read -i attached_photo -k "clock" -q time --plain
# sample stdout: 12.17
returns 3.19
